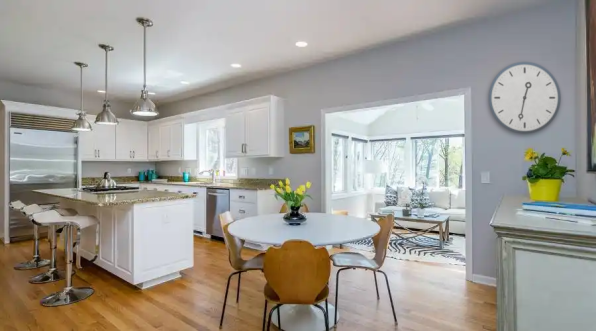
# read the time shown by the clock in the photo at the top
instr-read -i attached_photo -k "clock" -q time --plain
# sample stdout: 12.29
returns 12.32
